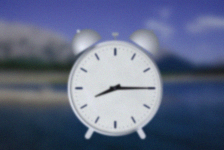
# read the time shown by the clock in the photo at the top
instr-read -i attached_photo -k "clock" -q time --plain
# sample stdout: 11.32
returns 8.15
